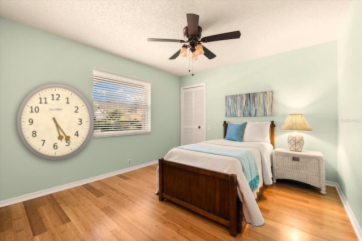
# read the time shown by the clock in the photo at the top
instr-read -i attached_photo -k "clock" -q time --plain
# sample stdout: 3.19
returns 5.24
